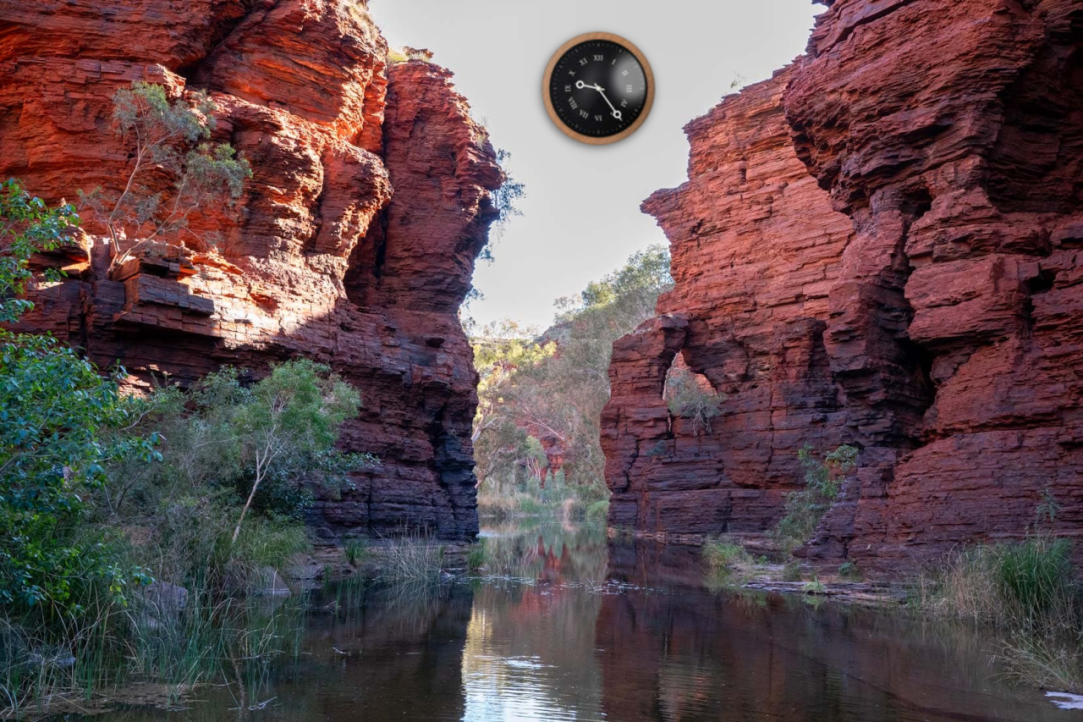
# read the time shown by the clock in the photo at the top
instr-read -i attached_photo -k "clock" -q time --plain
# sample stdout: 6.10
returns 9.24
